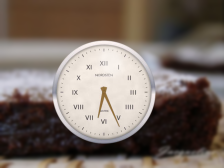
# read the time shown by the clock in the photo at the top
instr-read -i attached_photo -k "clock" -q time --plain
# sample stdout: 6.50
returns 6.26
